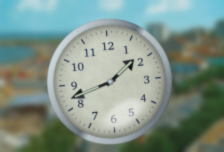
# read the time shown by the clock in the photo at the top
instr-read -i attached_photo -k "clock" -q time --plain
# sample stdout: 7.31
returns 1.42
